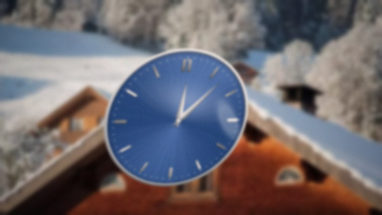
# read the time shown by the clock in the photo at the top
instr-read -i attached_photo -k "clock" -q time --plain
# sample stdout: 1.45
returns 12.07
